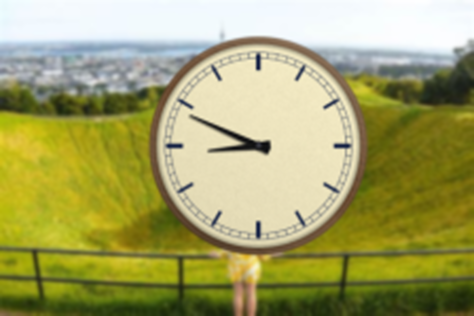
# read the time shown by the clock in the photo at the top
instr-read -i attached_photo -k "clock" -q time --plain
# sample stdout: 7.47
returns 8.49
